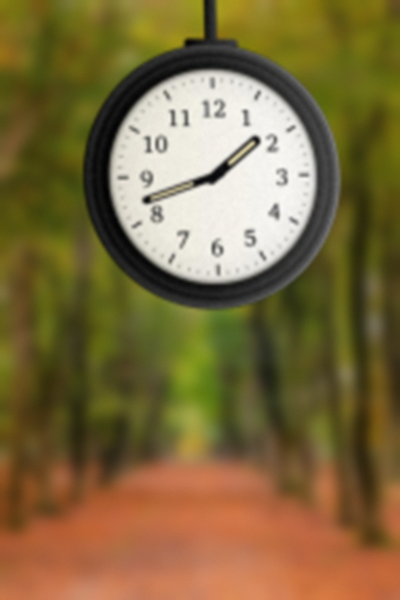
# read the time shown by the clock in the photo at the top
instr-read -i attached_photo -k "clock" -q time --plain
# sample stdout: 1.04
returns 1.42
